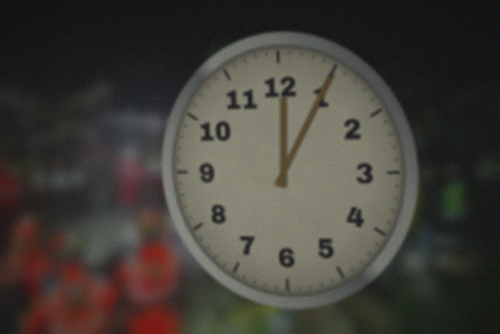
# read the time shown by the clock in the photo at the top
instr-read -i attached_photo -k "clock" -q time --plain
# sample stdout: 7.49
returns 12.05
